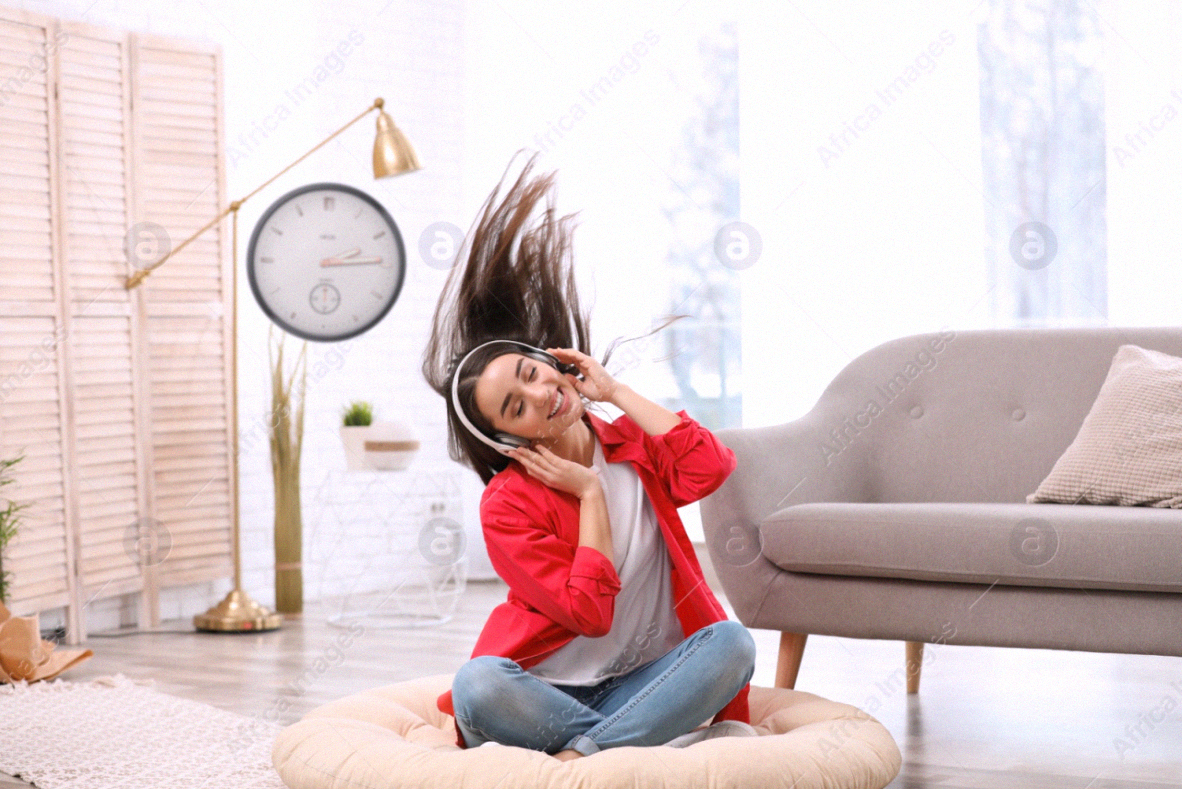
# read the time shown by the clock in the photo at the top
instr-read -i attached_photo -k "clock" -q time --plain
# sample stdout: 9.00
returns 2.14
